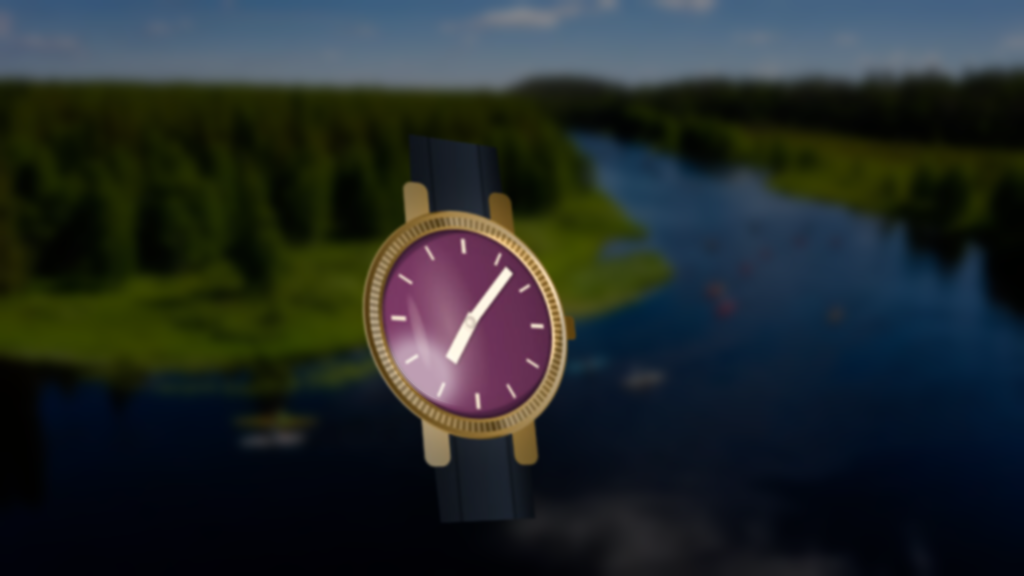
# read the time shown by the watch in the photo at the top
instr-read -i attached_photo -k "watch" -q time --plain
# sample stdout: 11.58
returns 7.07
